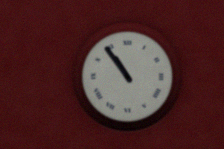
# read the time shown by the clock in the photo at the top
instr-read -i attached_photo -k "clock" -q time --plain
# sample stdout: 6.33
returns 10.54
